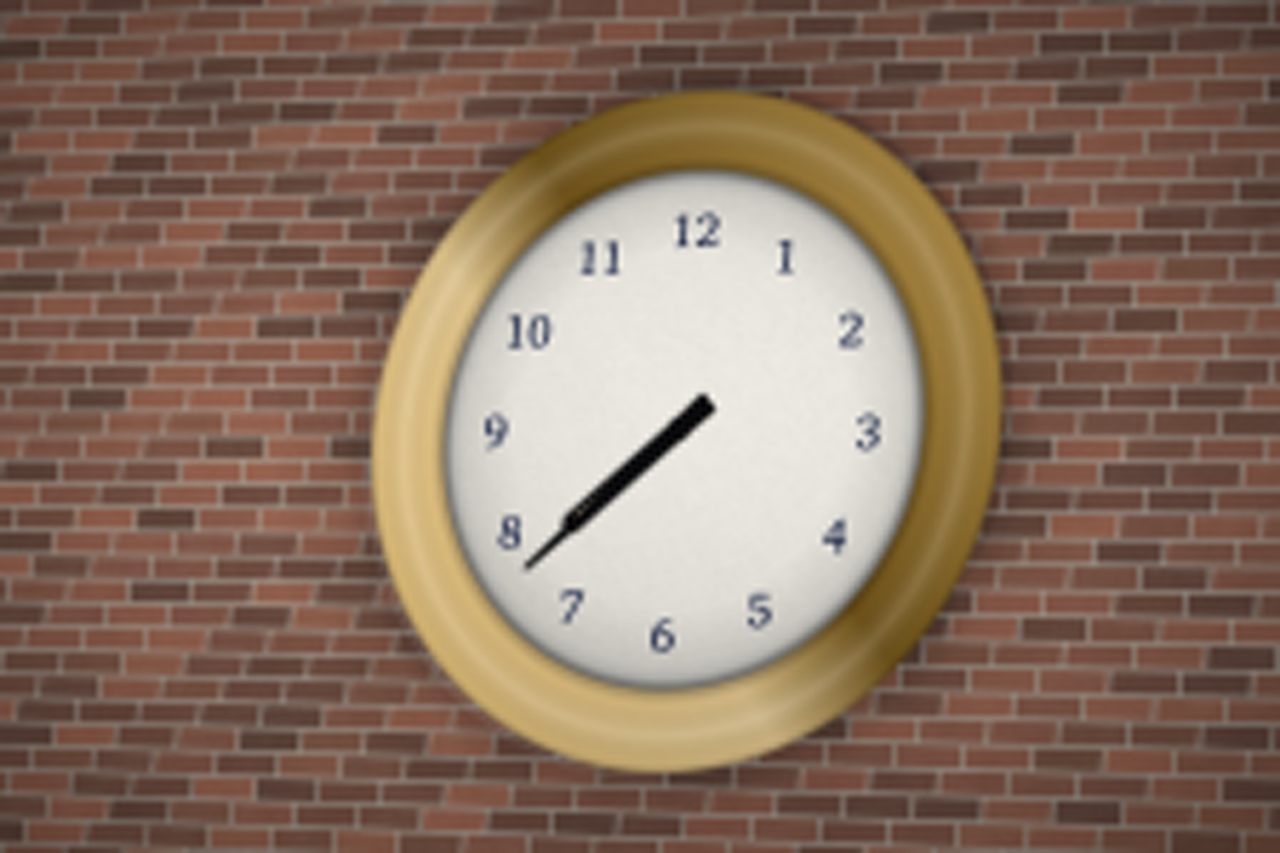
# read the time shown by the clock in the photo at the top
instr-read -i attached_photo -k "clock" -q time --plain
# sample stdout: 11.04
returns 7.38
